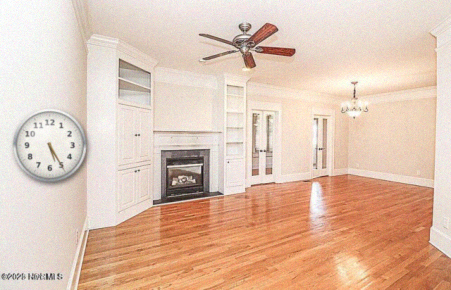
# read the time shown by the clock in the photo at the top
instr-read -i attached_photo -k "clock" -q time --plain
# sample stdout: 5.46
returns 5.25
